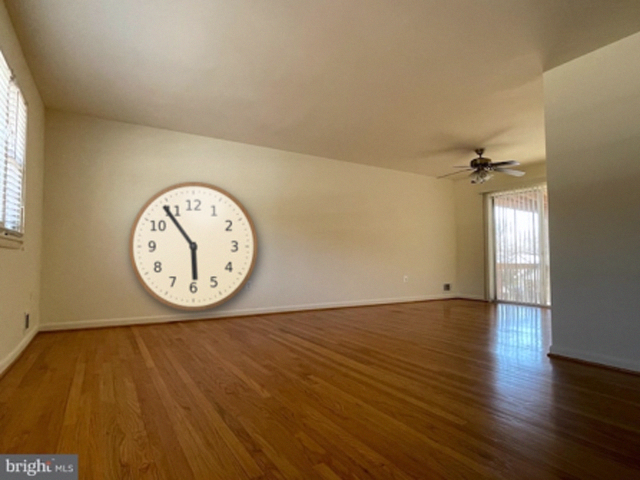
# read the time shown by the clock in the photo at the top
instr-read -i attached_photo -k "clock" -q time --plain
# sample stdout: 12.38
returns 5.54
